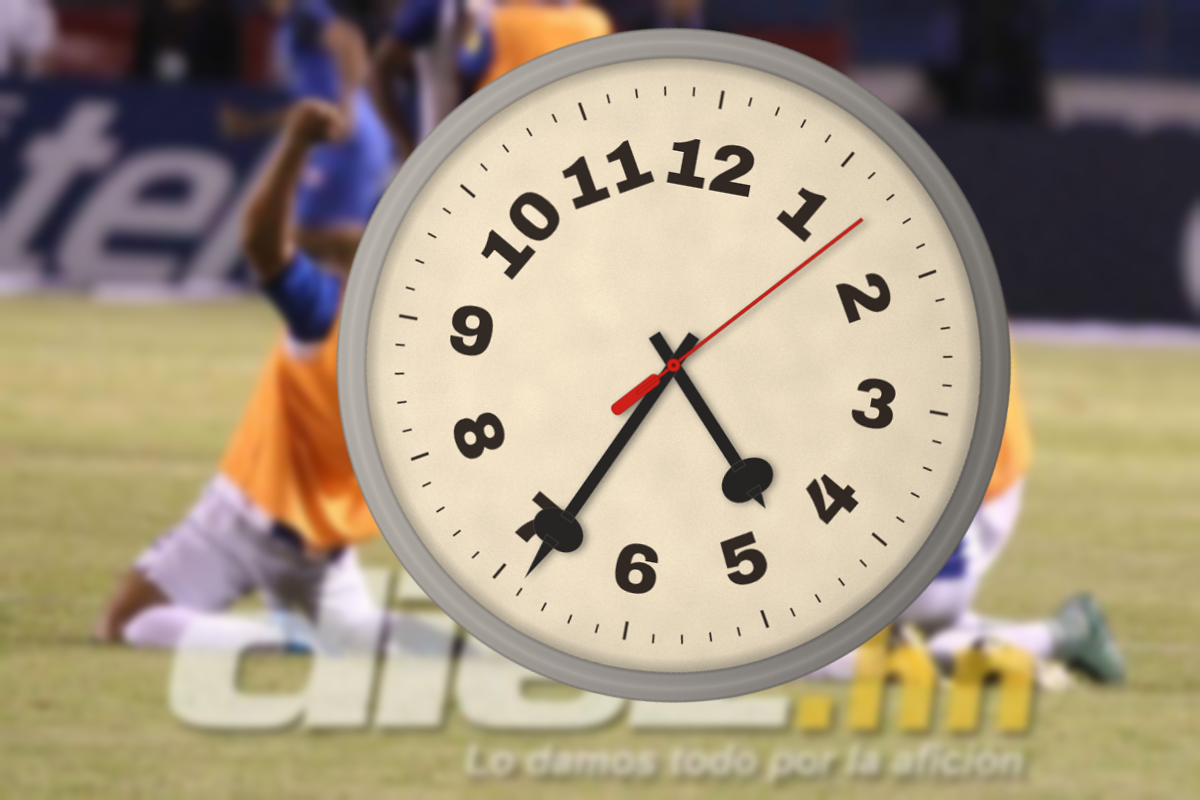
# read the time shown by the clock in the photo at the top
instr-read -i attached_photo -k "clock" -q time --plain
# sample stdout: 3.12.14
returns 4.34.07
